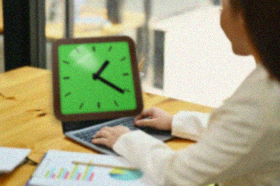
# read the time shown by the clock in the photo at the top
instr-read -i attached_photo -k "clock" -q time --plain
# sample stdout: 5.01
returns 1.21
